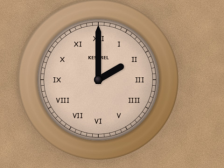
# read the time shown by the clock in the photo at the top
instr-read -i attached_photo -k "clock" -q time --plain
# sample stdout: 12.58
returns 2.00
